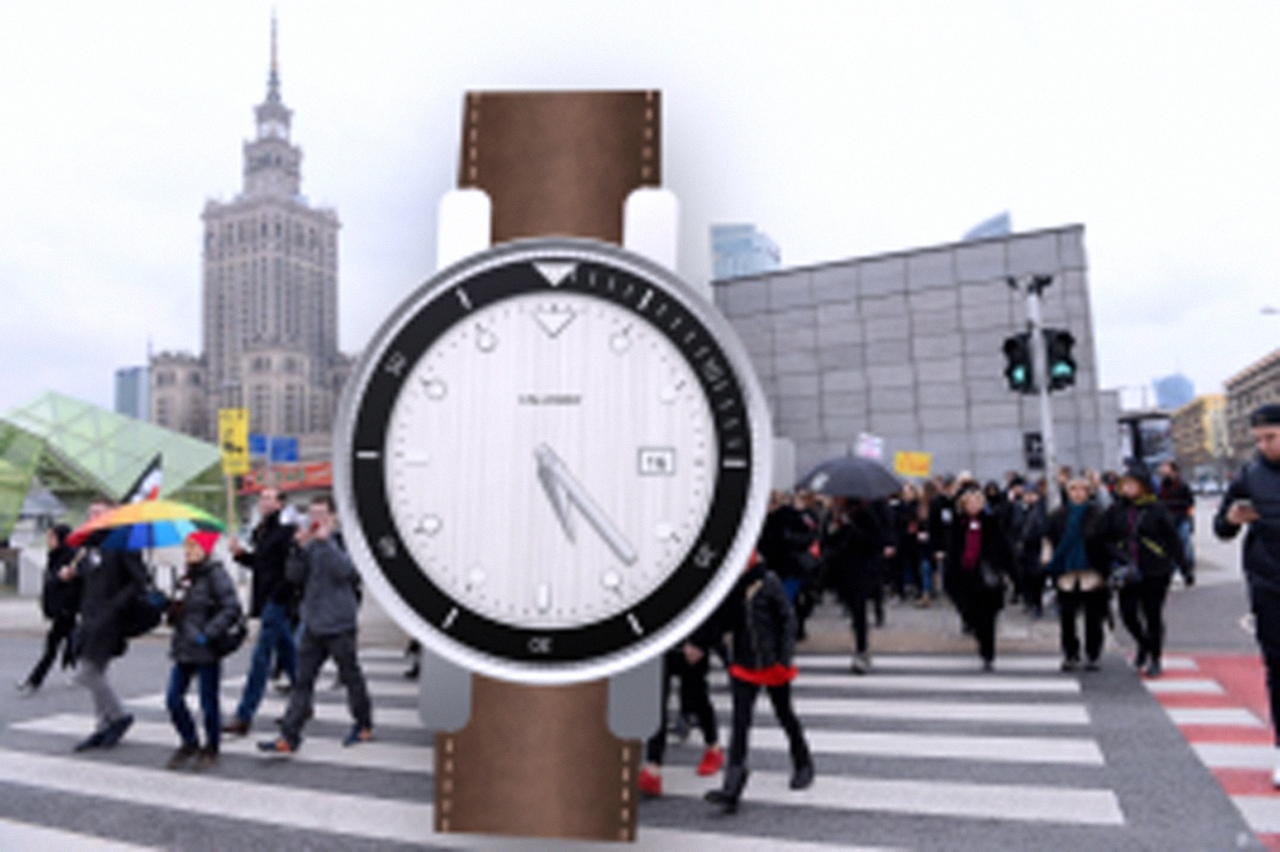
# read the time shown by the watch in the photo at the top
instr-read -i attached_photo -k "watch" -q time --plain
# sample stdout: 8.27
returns 5.23
